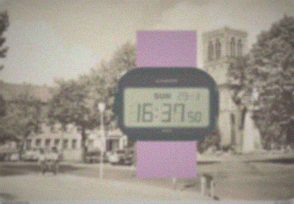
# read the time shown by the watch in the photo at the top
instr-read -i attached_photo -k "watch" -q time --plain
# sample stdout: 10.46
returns 16.37
